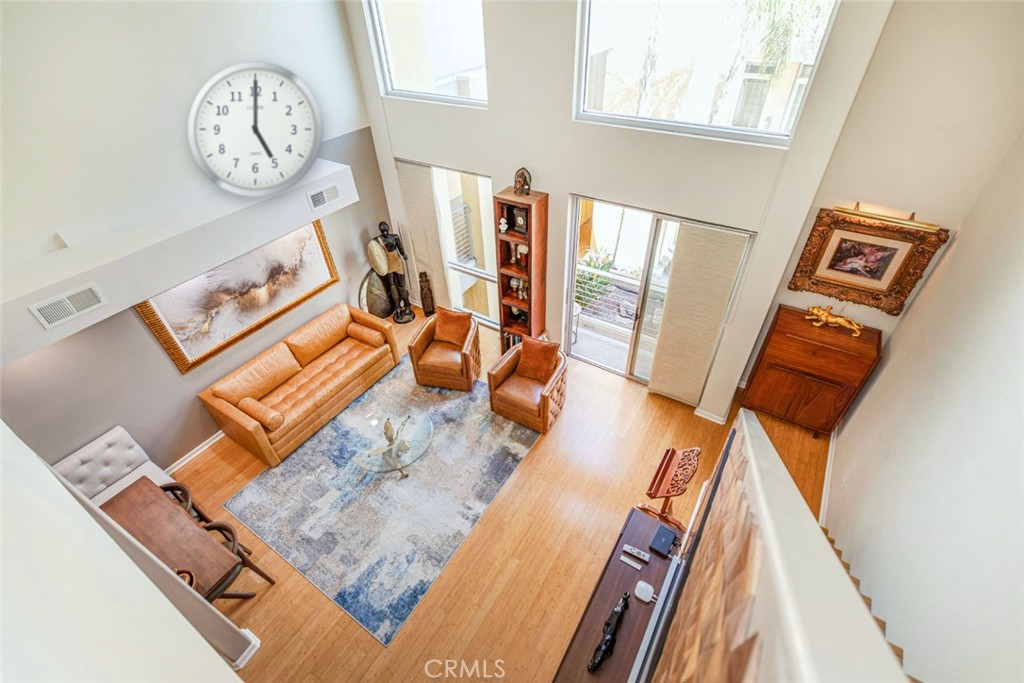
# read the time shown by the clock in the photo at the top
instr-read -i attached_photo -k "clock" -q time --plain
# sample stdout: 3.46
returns 5.00
